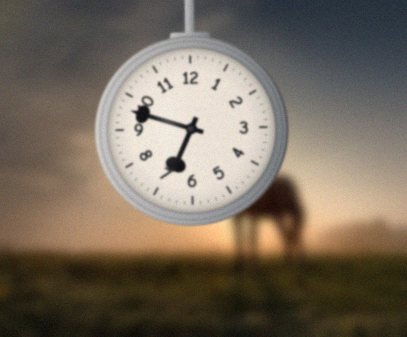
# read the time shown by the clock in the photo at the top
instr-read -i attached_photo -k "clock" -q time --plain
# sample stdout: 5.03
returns 6.48
